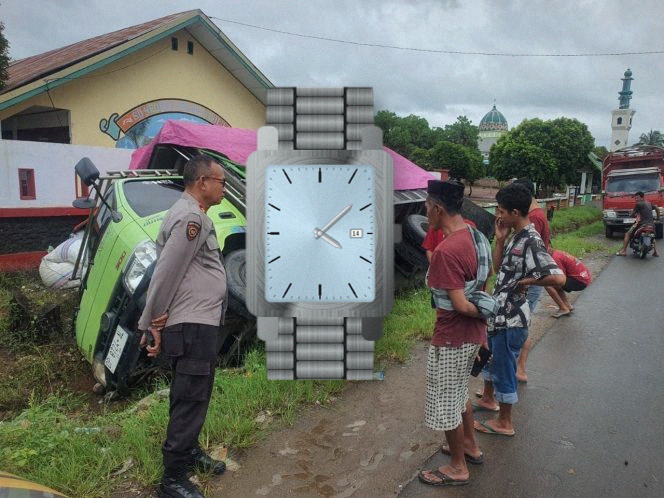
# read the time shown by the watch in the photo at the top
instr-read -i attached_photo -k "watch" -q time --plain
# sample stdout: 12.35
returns 4.08
